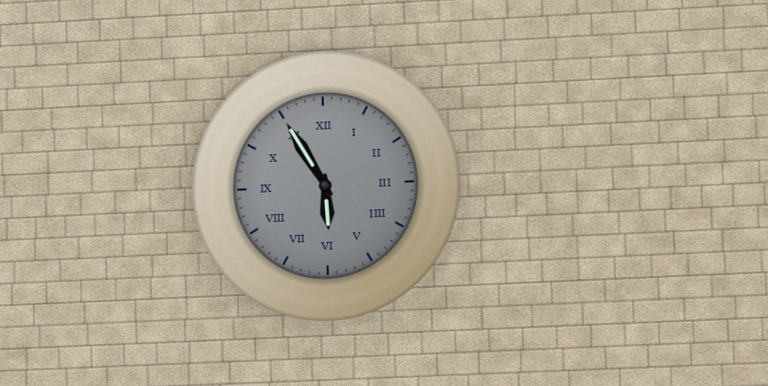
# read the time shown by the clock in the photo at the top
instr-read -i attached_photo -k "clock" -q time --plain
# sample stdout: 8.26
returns 5.55
